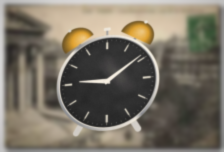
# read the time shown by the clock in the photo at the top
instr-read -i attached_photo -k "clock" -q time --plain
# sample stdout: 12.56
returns 9.09
